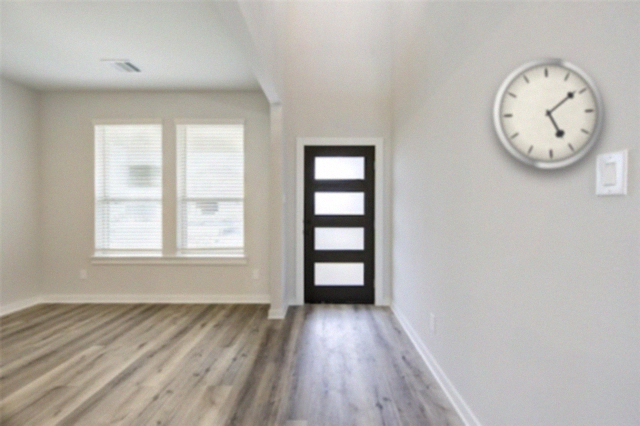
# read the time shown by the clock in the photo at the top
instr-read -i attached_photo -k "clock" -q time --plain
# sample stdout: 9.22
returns 5.09
